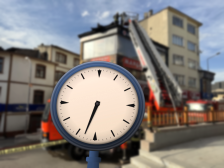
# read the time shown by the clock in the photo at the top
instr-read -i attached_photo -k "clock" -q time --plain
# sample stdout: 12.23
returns 6.33
